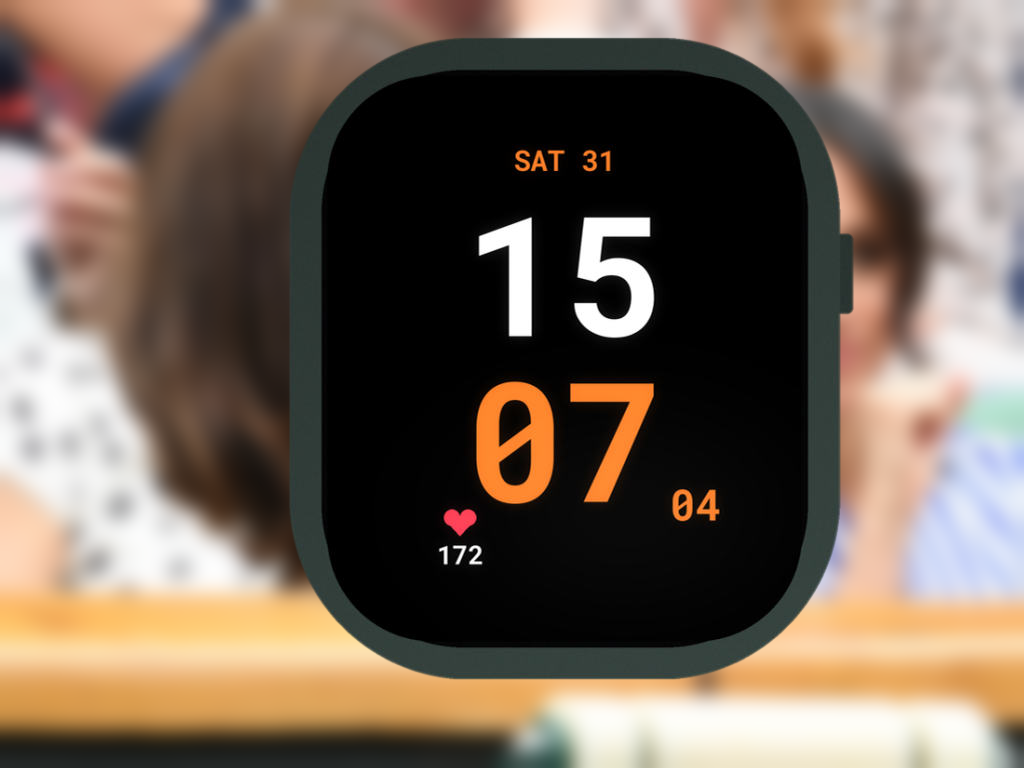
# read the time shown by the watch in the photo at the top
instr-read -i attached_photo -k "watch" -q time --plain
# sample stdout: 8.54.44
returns 15.07.04
